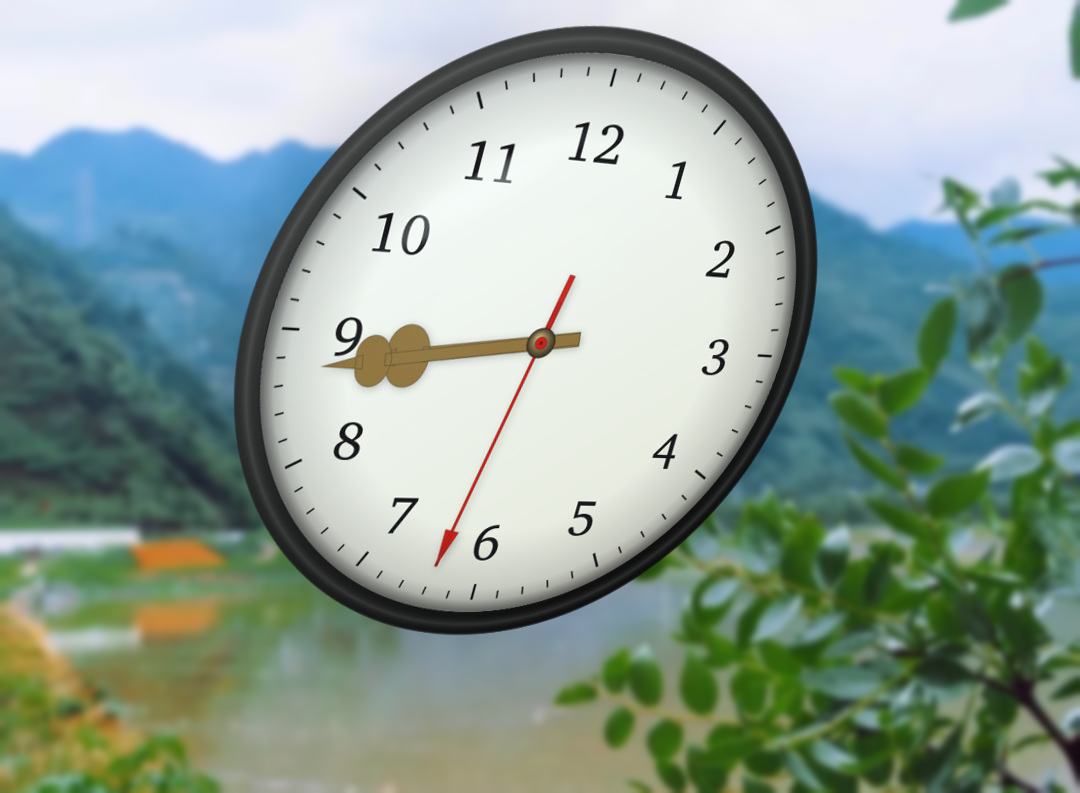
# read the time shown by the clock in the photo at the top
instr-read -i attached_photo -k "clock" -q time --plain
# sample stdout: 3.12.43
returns 8.43.32
